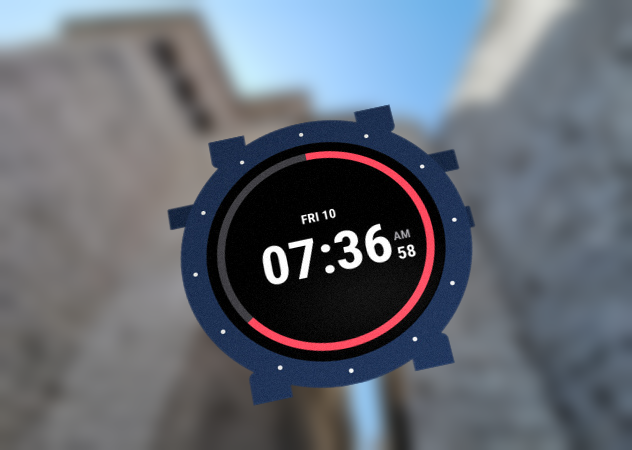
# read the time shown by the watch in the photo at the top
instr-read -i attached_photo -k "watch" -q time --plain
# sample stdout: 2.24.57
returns 7.36.58
